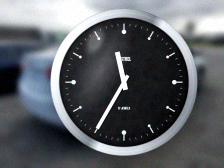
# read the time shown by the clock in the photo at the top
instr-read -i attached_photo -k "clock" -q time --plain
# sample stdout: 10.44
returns 11.35
